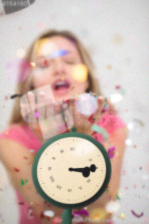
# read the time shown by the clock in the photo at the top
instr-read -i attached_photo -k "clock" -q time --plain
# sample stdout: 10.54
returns 3.14
